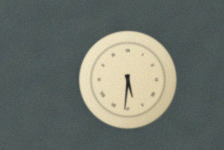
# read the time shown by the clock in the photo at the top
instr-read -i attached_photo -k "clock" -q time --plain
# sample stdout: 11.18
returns 5.31
